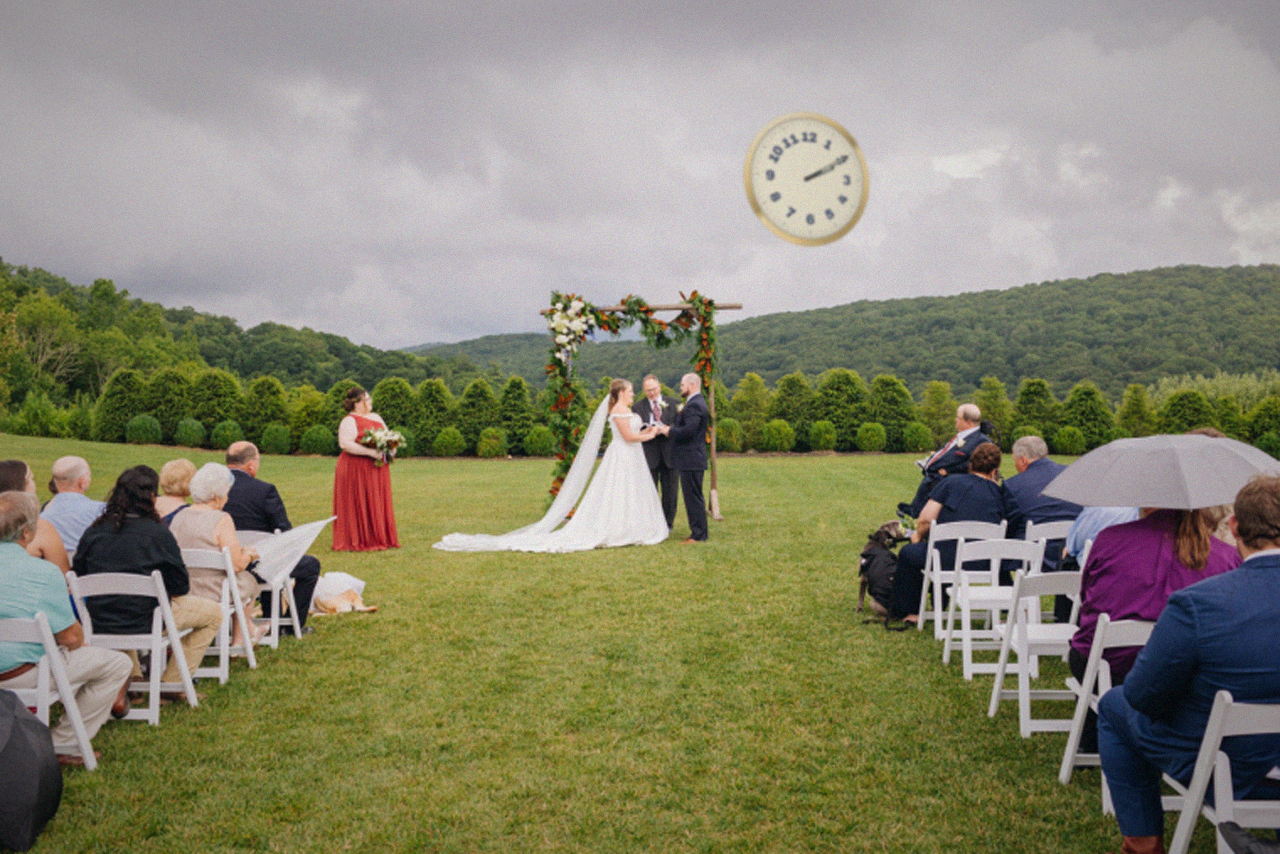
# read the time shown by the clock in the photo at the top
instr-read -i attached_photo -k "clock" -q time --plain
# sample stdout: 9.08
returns 2.10
